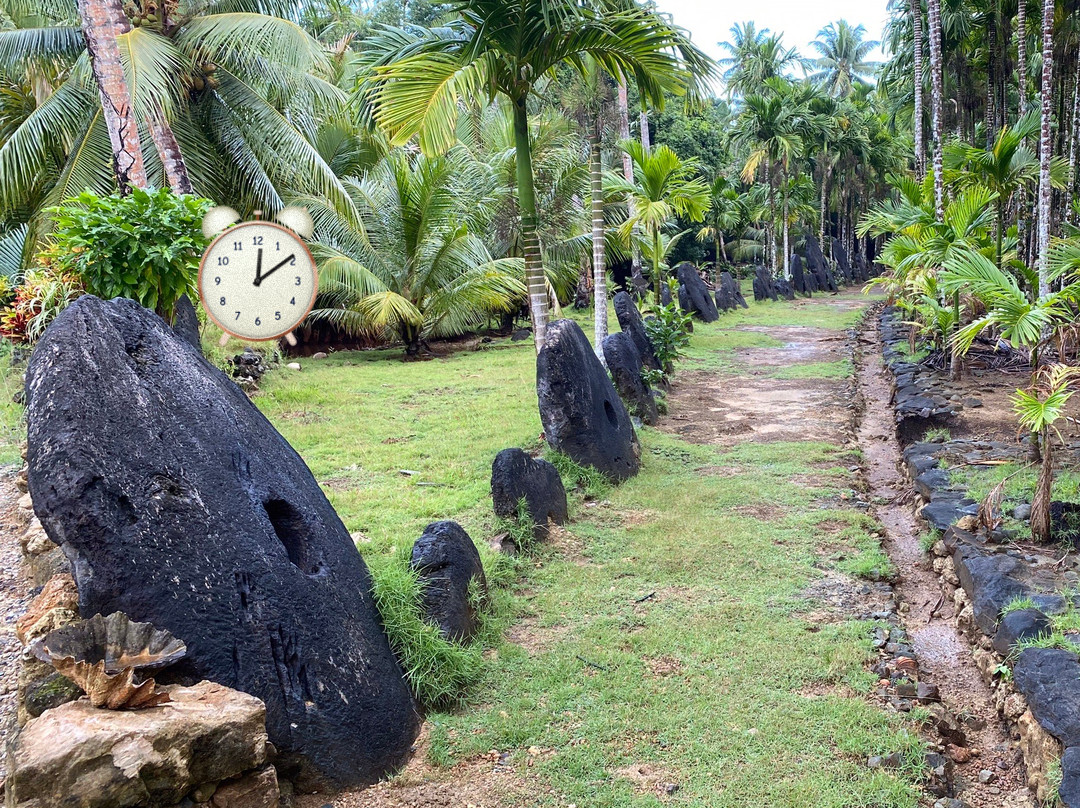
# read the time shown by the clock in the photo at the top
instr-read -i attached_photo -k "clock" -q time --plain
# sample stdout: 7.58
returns 12.09
